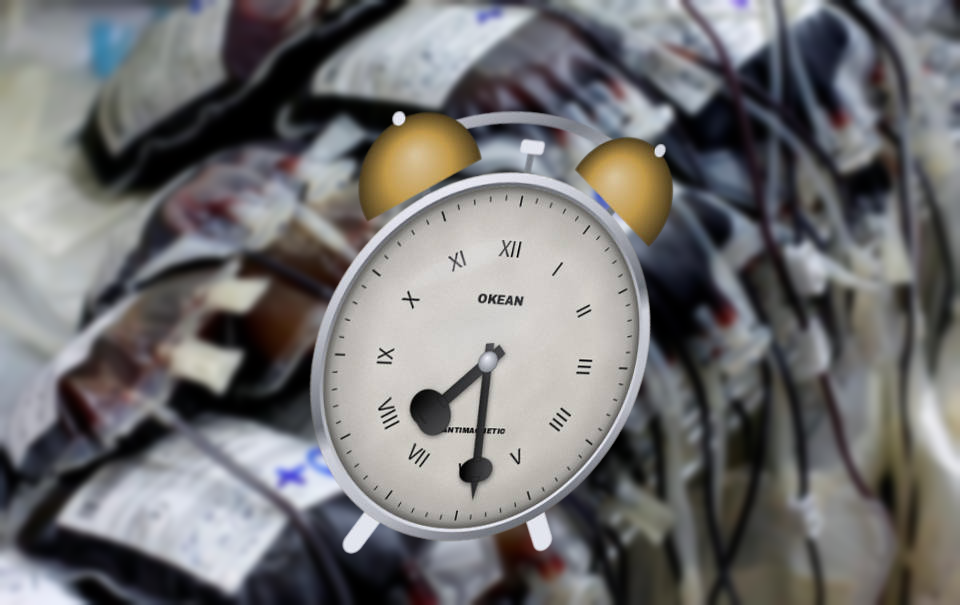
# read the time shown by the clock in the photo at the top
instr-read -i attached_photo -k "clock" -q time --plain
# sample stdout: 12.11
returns 7.29
